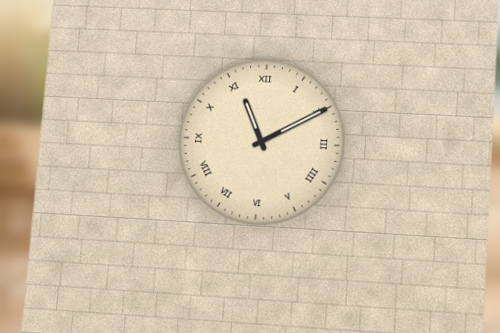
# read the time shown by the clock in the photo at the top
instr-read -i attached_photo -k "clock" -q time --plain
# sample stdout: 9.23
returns 11.10
